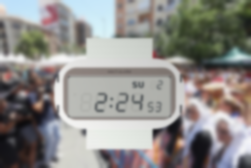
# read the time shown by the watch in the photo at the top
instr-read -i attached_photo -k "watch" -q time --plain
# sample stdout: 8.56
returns 2.24
